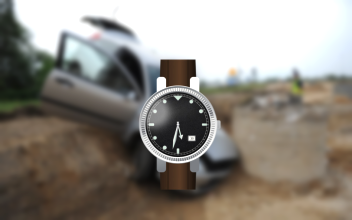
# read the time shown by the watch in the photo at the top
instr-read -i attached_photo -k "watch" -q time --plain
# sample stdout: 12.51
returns 5.32
